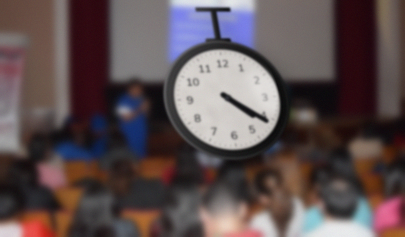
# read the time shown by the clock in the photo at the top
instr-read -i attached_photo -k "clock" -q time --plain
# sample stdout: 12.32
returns 4.21
